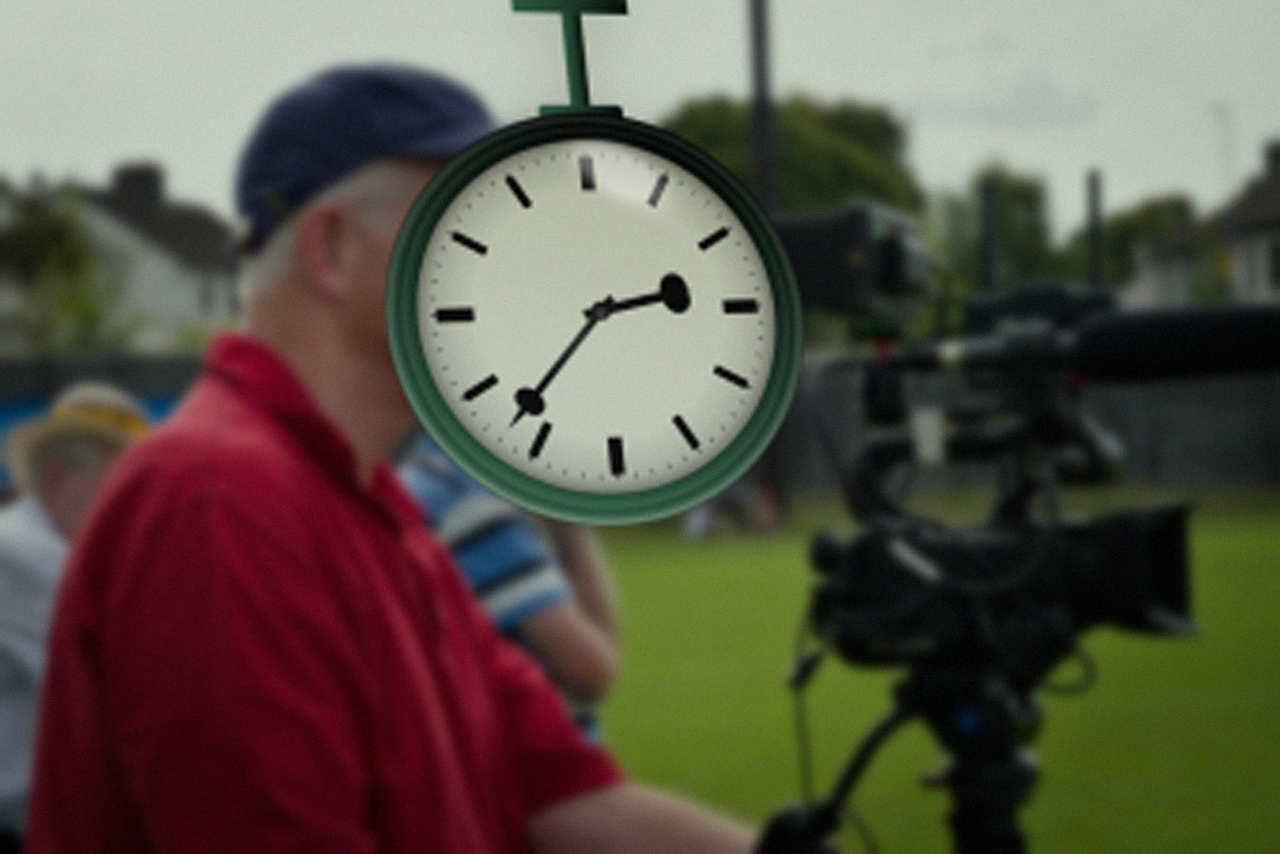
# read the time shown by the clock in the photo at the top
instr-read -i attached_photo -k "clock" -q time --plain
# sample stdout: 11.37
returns 2.37
